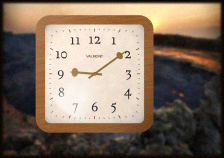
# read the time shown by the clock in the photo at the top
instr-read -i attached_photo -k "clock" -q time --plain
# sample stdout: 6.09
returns 9.09
